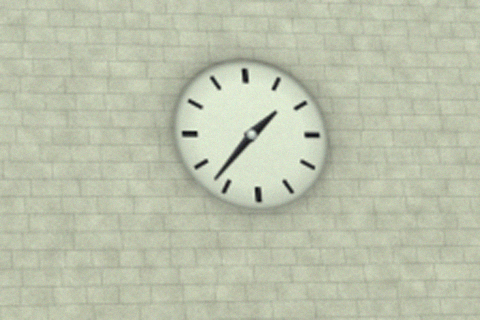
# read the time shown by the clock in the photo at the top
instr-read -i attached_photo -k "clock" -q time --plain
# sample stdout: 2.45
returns 1.37
